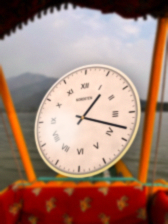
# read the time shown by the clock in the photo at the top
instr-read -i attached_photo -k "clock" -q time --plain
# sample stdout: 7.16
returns 1.18
